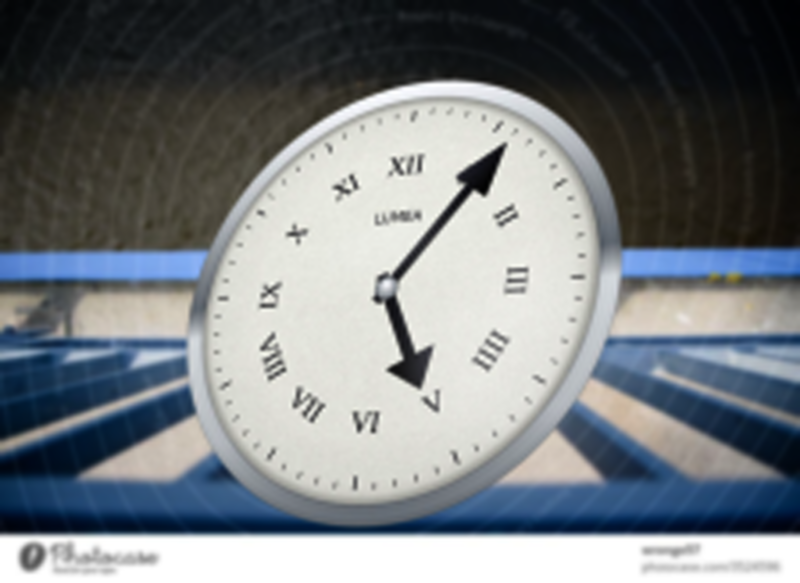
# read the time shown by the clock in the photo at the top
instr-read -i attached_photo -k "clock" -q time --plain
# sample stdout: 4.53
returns 5.06
